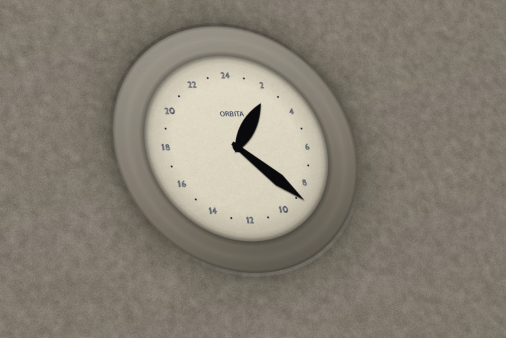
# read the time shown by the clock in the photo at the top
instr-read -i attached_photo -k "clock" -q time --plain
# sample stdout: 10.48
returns 2.22
